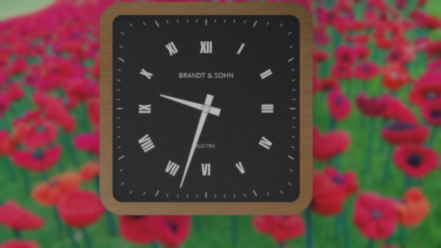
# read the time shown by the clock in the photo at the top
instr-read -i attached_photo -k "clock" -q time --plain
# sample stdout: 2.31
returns 9.33
